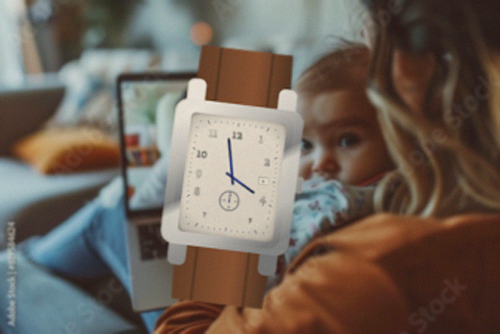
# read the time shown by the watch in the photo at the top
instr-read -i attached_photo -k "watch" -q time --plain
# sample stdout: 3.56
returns 3.58
